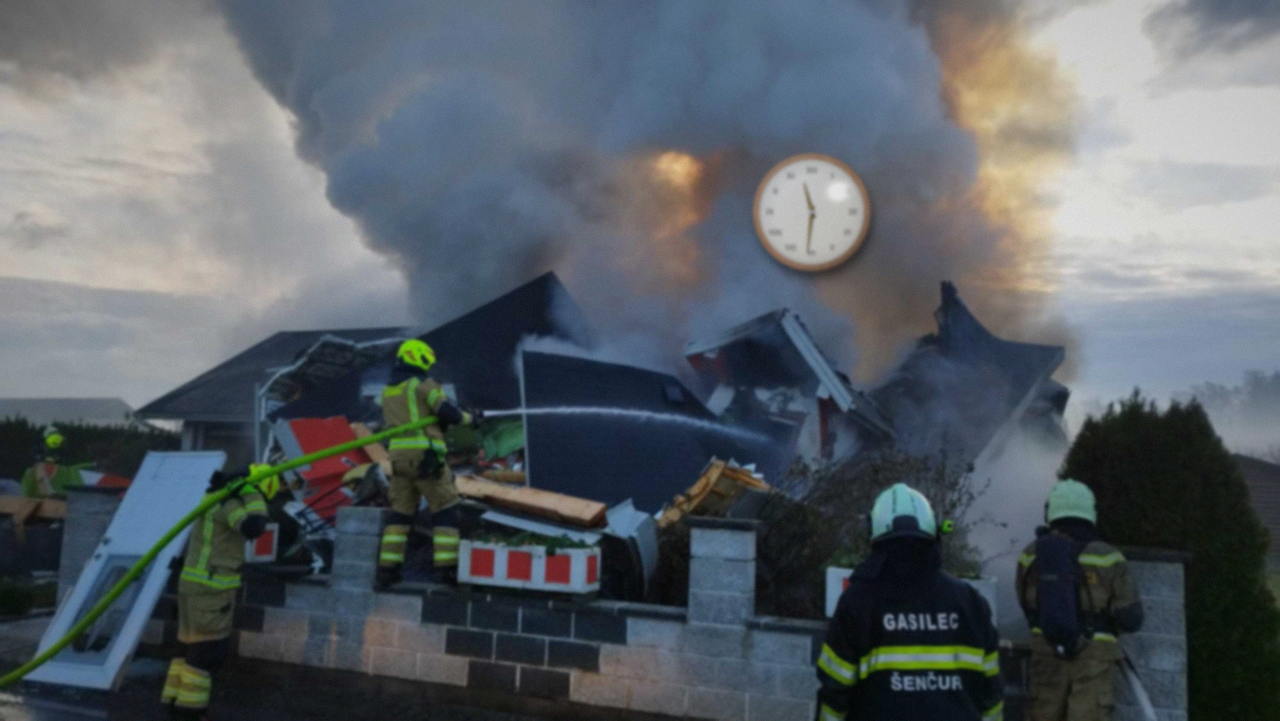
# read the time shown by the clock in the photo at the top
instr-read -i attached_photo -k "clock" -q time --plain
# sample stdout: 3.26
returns 11.31
